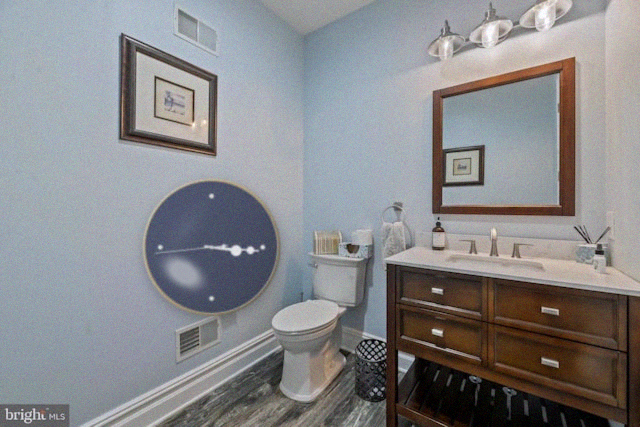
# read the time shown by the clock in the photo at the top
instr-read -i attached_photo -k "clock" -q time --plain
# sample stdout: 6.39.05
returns 3.15.44
